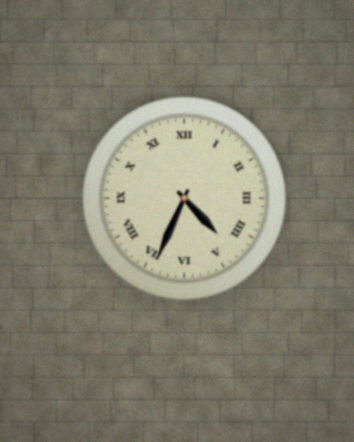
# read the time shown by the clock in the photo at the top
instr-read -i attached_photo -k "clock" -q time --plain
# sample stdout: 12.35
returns 4.34
